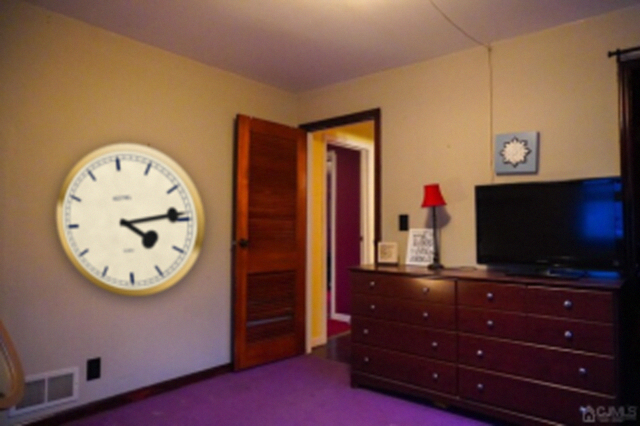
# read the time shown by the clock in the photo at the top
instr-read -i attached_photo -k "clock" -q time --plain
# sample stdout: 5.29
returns 4.14
